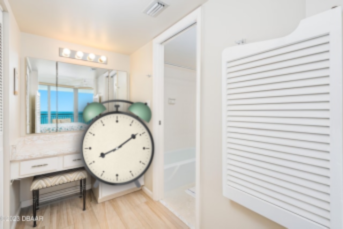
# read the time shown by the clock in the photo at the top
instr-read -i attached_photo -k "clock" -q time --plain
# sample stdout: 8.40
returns 8.09
